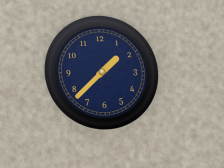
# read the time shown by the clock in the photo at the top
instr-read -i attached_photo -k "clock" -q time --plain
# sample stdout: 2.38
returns 1.38
